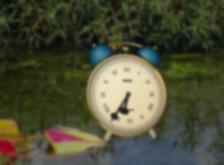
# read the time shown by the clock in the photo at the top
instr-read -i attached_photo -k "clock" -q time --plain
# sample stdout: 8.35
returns 6.36
